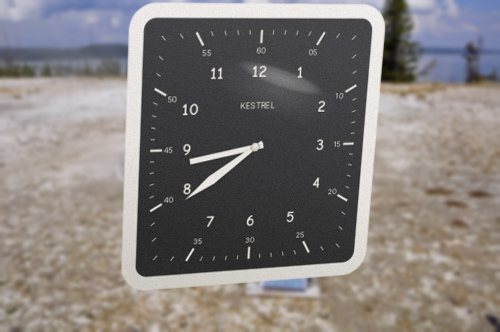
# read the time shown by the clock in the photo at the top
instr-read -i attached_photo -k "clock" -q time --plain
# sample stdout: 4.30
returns 8.39
